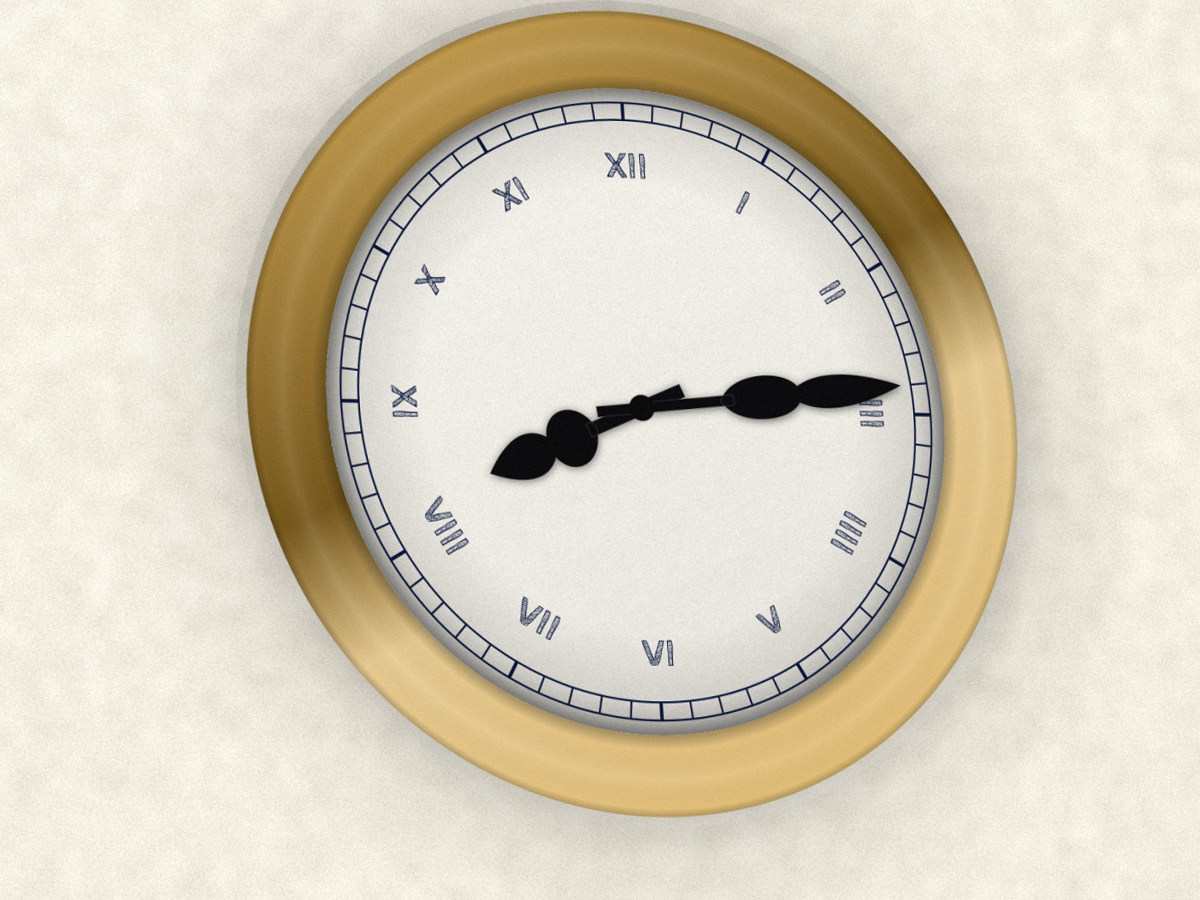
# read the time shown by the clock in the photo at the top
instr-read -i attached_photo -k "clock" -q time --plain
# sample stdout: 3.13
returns 8.14
